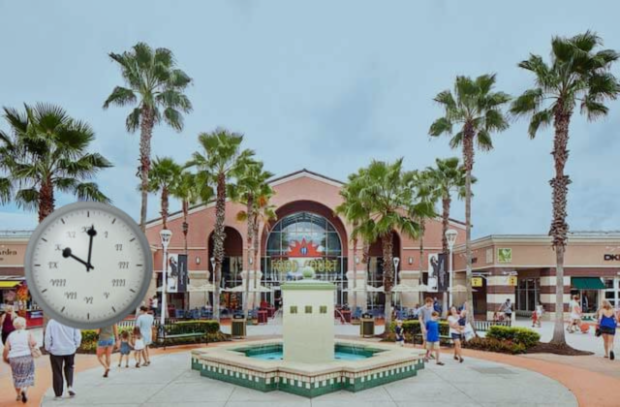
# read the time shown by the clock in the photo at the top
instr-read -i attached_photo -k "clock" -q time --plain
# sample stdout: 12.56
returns 10.01
